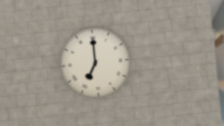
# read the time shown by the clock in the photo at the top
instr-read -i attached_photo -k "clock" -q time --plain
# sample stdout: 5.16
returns 7.00
